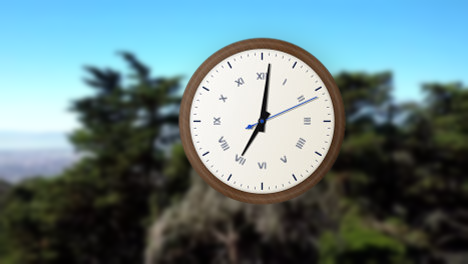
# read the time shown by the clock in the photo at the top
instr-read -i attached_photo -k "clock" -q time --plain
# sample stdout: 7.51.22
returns 7.01.11
